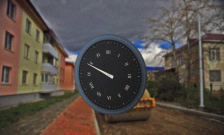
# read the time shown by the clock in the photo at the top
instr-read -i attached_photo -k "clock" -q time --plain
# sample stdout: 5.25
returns 9.49
